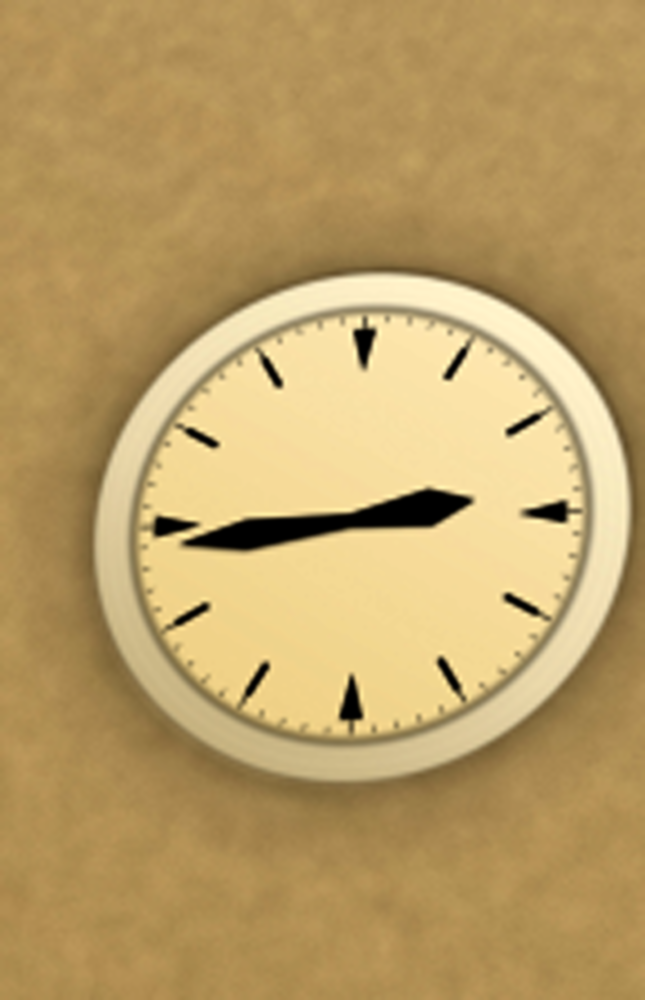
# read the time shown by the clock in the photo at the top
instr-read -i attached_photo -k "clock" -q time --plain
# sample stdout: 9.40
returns 2.44
